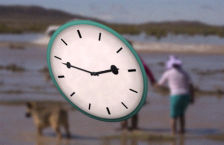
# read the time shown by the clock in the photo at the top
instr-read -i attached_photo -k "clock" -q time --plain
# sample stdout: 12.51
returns 2.49
